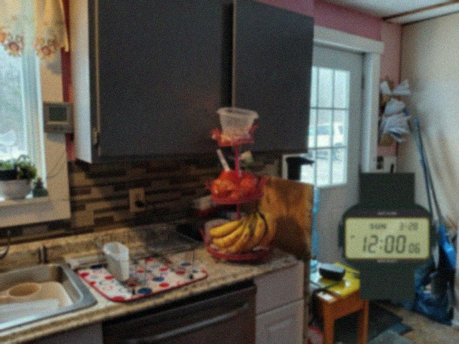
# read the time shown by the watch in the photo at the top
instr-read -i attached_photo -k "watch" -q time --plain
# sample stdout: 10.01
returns 12.00
